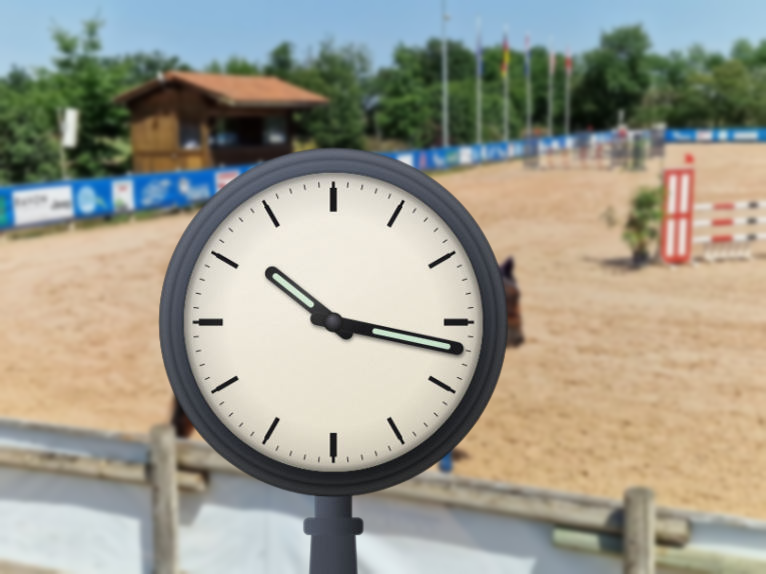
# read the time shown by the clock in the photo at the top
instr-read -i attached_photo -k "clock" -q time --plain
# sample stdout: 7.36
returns 10.17
